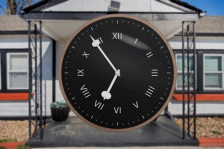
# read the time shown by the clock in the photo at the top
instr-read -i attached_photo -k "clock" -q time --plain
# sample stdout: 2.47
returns 6.54
